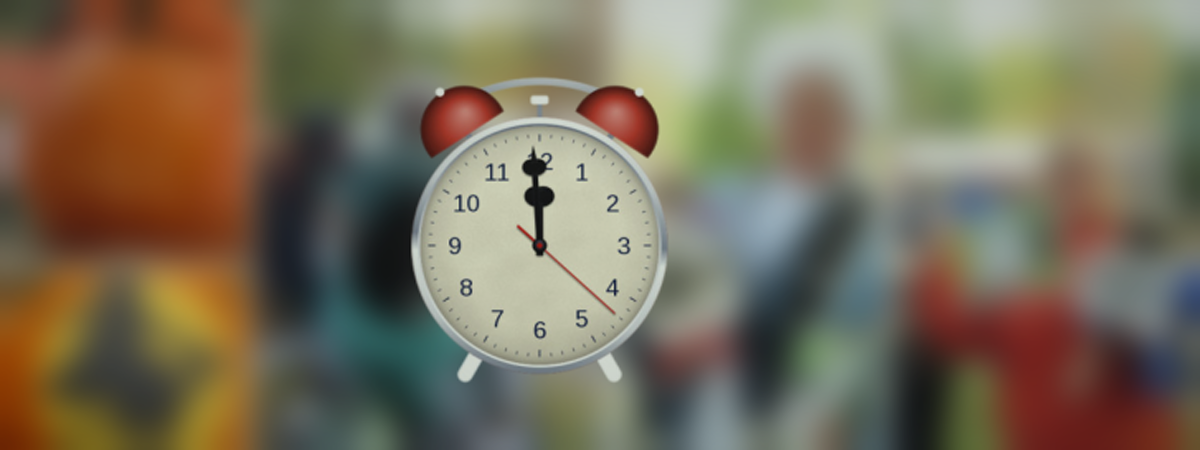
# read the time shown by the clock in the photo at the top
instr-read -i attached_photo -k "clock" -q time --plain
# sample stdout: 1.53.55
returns 11.59.22
